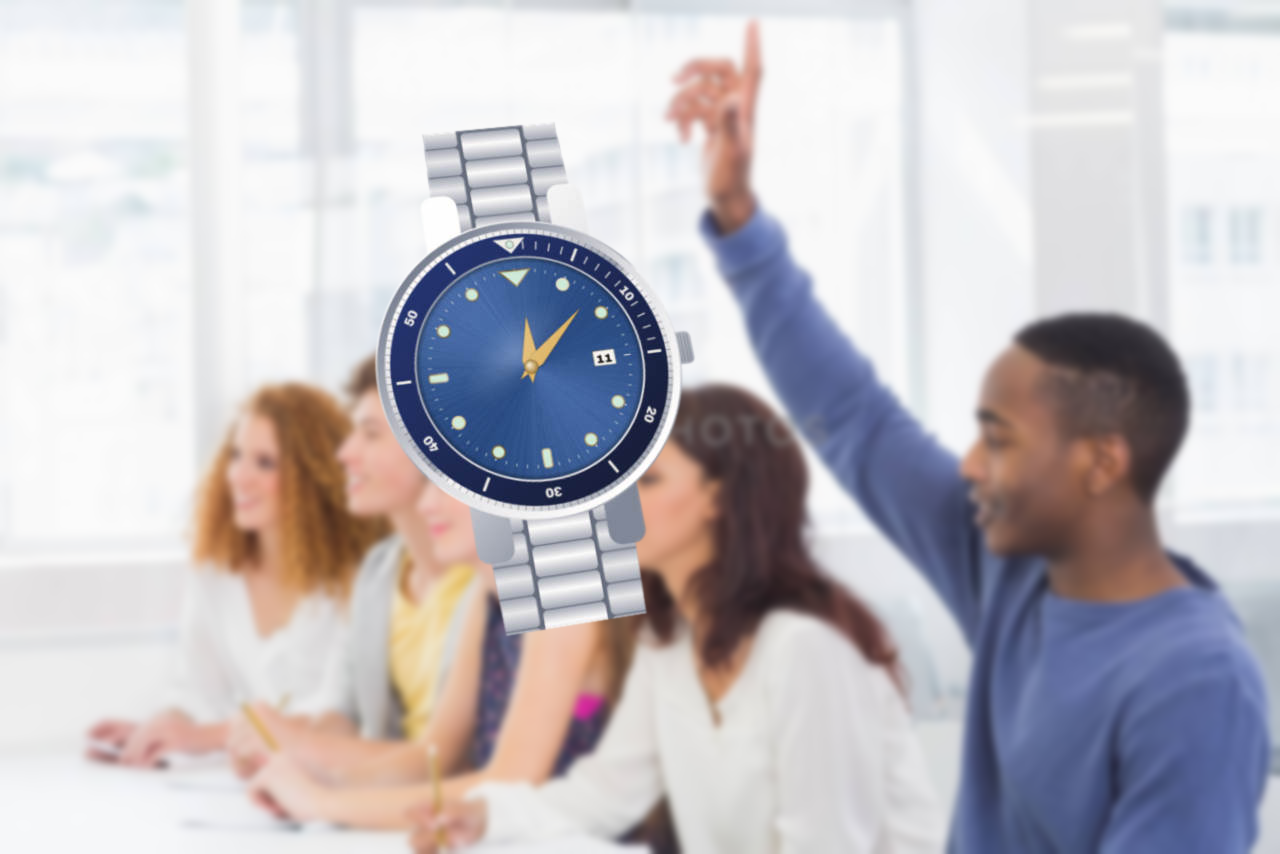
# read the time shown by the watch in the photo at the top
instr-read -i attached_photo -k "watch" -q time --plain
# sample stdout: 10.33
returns 12.08
